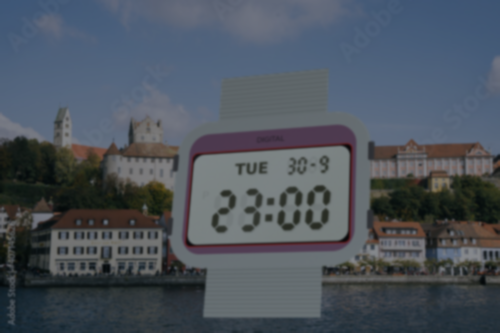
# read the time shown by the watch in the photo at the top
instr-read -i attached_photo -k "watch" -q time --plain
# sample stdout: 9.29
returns 23.00
